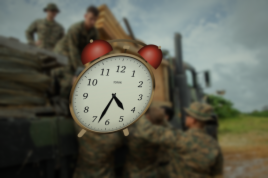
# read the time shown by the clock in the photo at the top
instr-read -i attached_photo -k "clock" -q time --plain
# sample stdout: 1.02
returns 4.33
